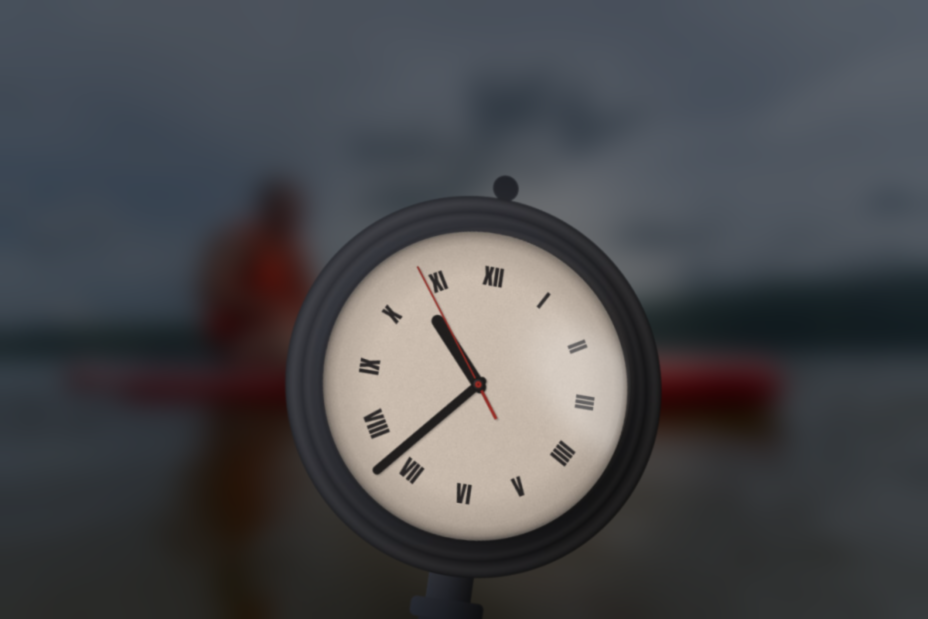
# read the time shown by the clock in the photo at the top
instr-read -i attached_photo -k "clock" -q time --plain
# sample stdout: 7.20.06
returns 10.36.54
